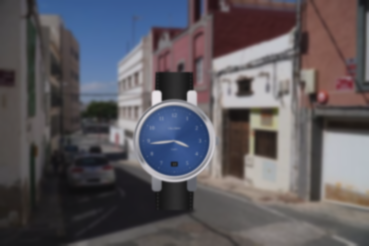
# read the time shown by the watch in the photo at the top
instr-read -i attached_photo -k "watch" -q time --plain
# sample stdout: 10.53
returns 3.44
